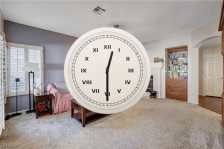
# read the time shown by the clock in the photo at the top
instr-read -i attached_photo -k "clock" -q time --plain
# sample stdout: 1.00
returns 12.30
